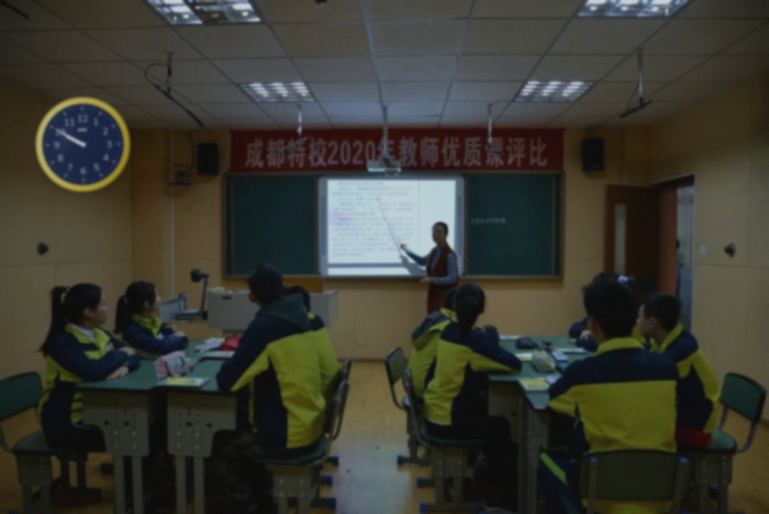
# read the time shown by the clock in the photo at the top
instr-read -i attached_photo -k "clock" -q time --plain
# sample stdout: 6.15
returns 9.50
